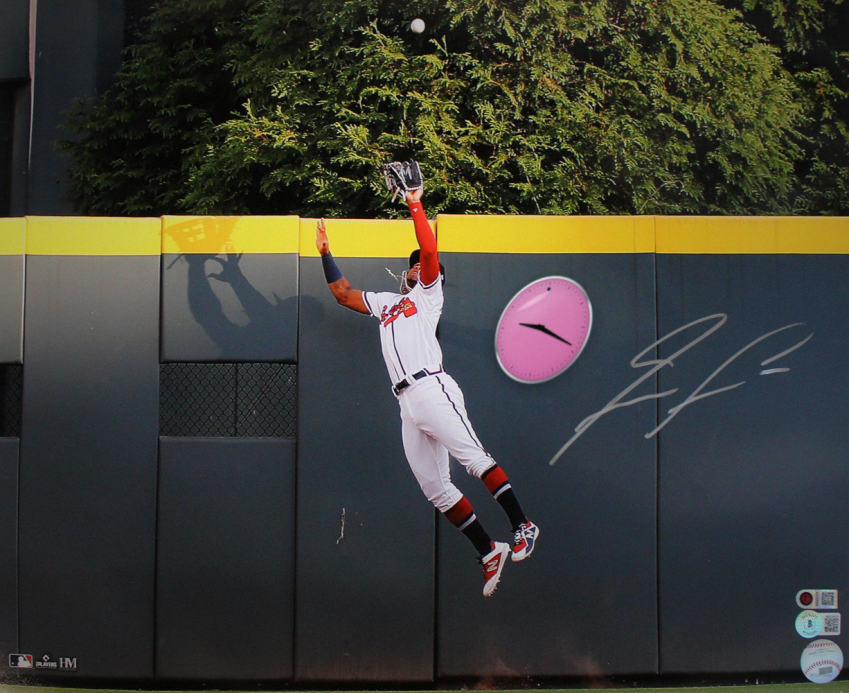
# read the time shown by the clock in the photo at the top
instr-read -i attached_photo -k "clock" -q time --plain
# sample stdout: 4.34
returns 9.19
